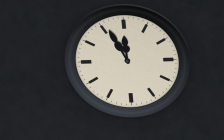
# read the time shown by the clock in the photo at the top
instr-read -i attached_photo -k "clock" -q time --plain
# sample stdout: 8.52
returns 11.56
